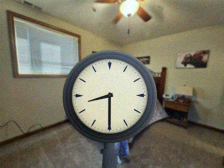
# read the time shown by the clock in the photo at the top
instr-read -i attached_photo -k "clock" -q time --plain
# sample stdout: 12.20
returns 8.30
